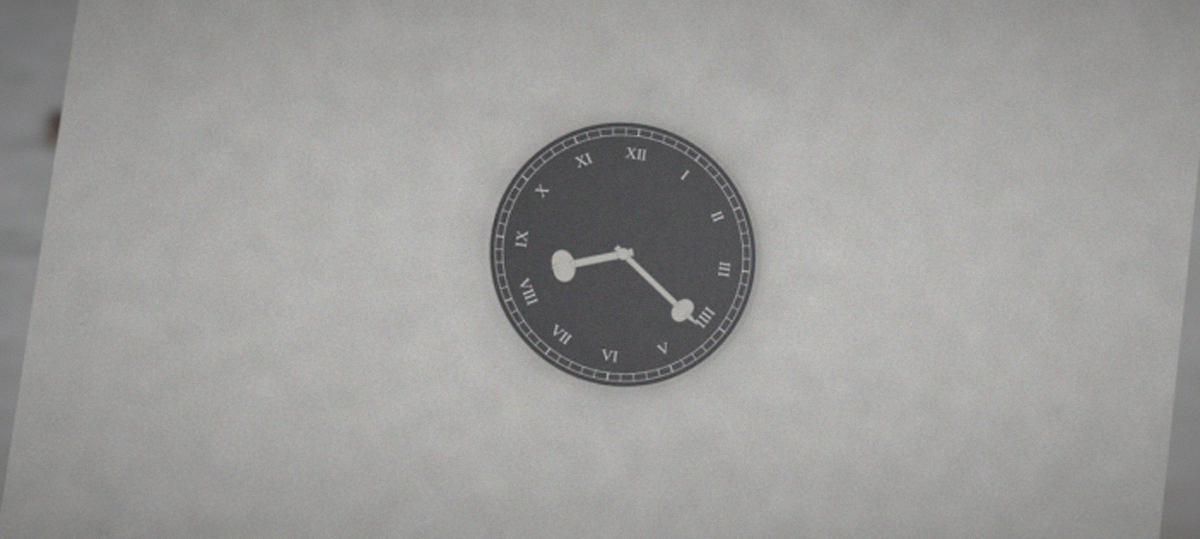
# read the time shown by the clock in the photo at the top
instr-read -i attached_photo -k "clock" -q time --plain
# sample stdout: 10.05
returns 8.21
